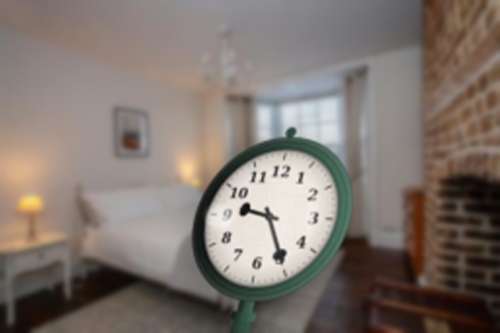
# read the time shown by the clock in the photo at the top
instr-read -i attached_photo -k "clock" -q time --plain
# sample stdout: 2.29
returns 9.25
